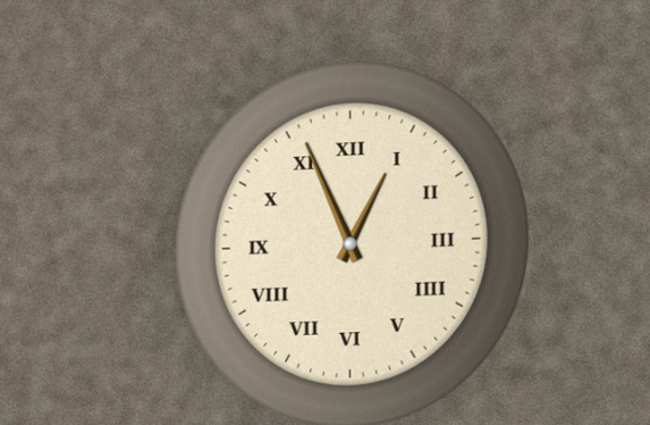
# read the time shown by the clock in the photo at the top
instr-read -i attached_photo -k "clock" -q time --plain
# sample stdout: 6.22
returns 12.56
